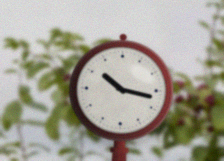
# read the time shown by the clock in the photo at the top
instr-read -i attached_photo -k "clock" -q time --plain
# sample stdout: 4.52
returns 10.17
